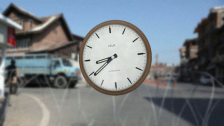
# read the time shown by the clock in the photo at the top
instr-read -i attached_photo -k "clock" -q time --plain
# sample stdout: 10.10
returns 8.39
